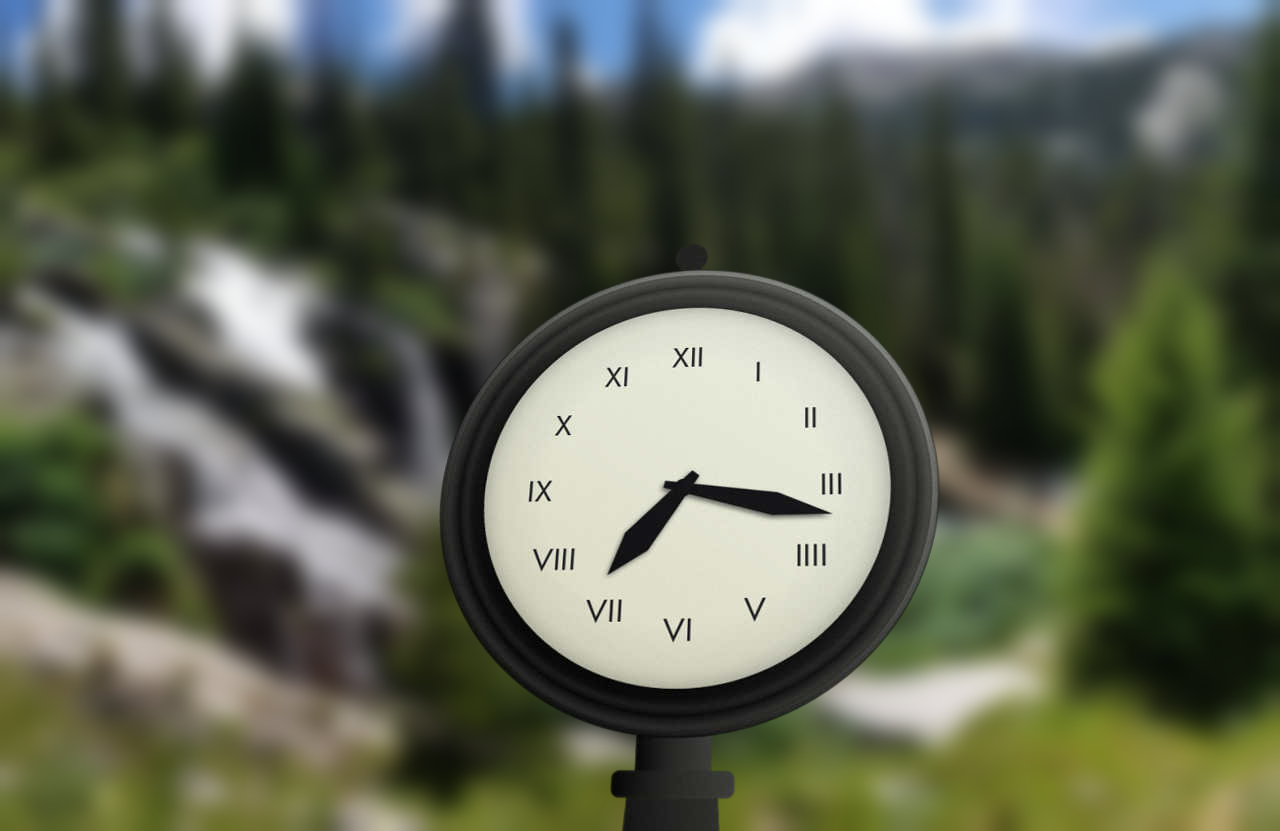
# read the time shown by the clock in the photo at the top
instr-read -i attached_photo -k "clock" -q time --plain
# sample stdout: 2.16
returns 7.17
